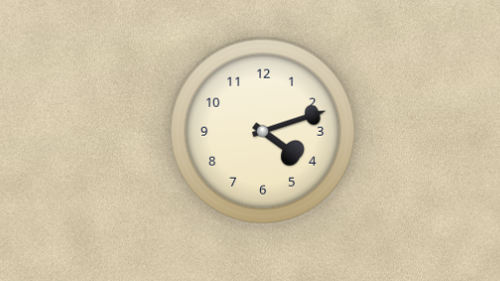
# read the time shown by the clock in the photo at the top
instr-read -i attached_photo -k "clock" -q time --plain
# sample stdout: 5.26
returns 4.12
